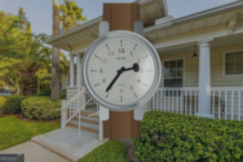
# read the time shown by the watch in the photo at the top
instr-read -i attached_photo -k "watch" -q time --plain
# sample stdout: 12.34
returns 2.36
